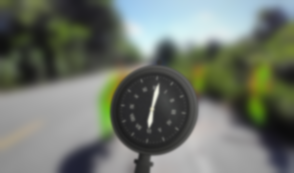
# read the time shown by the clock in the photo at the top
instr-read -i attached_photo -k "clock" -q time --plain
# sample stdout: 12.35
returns 6.01
